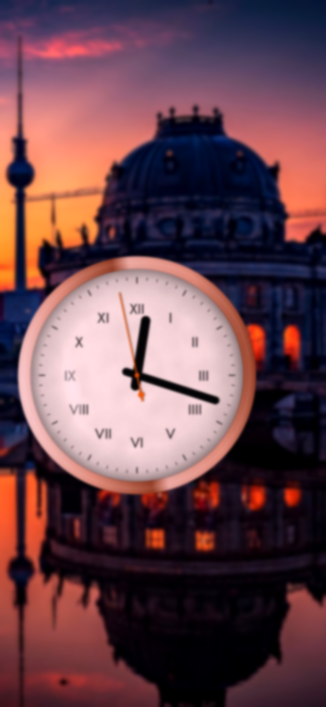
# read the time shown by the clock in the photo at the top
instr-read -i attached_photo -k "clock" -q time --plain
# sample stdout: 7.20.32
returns 12.17.58
